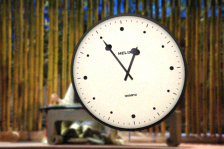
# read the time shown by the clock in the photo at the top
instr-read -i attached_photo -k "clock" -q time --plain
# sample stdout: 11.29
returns 12.55
